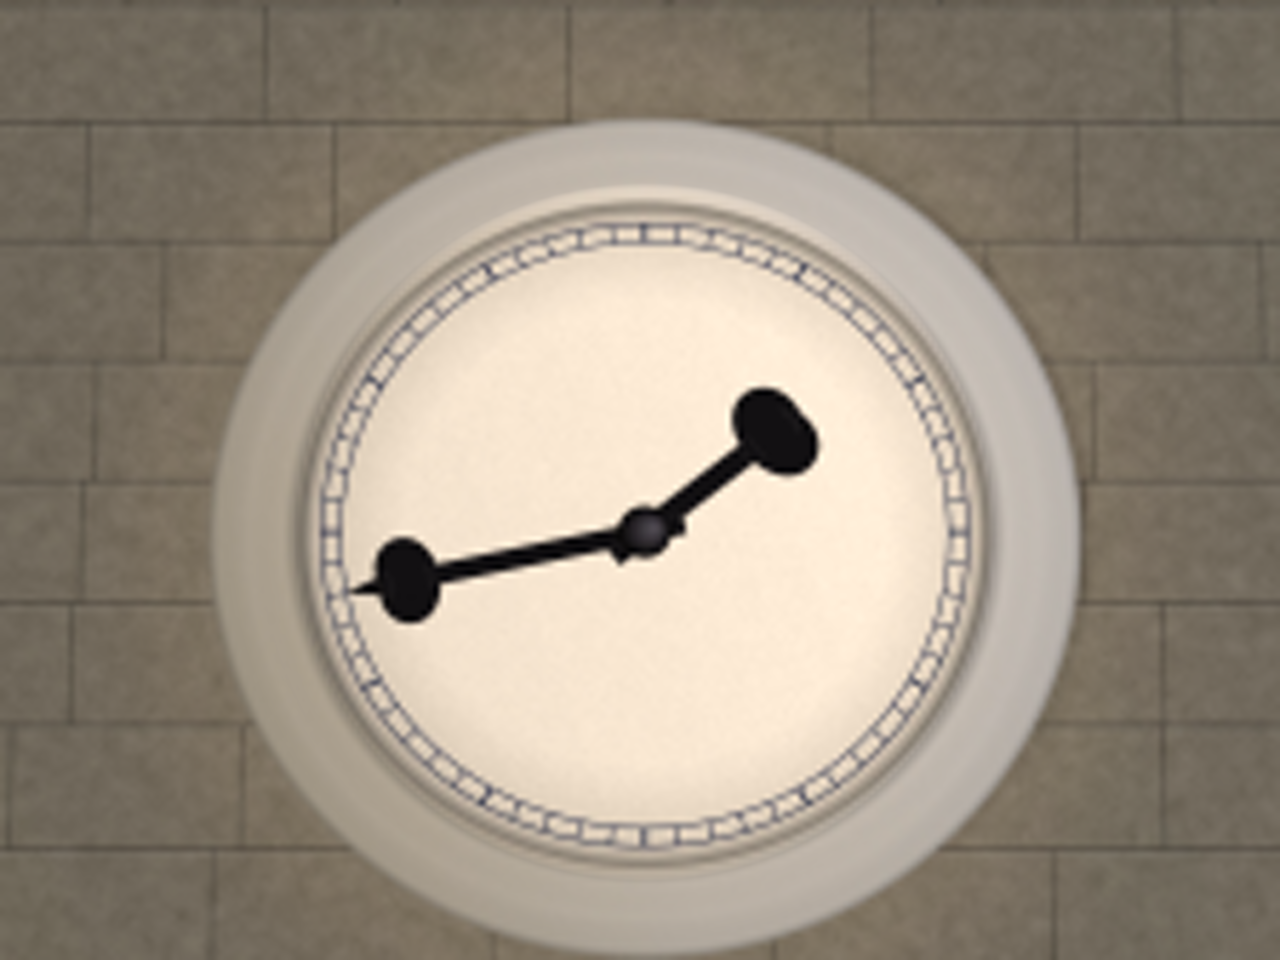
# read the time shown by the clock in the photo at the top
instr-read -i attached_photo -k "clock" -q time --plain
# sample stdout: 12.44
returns 1.43
